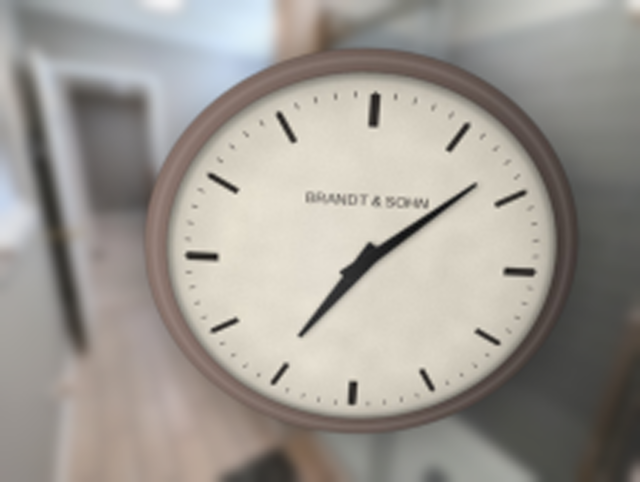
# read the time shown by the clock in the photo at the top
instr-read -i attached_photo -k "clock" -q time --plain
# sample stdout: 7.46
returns 7.08
